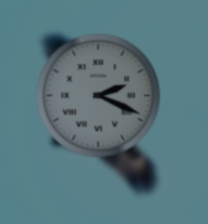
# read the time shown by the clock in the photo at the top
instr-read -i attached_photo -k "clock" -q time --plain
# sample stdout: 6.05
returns 2.19
